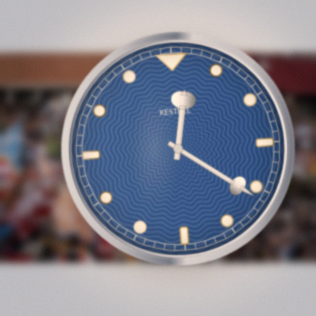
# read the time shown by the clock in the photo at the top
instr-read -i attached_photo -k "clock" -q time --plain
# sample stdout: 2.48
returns 12.21
